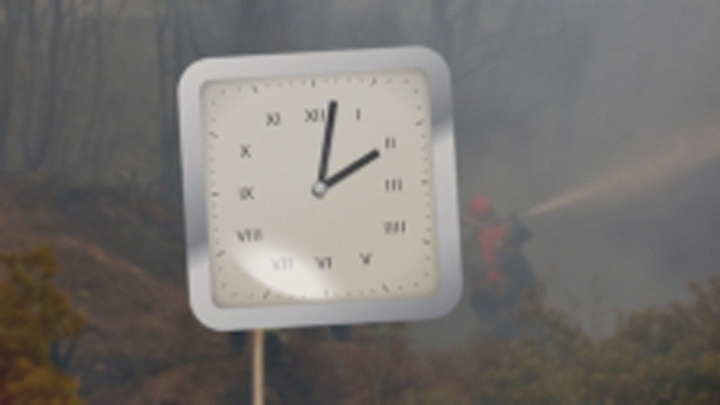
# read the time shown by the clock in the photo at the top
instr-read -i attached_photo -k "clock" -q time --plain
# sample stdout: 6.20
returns 2.02
